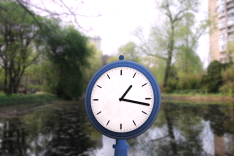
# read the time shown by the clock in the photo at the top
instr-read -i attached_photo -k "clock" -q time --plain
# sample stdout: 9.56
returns 1.17
